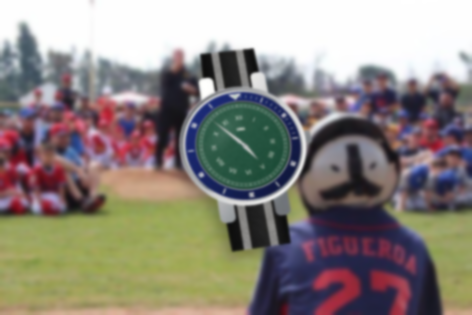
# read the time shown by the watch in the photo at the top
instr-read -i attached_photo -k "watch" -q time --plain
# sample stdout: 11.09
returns 4.53
